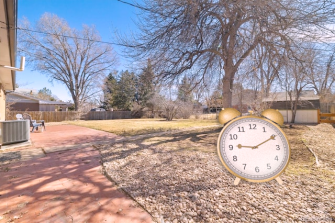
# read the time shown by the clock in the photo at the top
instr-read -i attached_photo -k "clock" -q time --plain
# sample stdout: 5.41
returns 9.10
